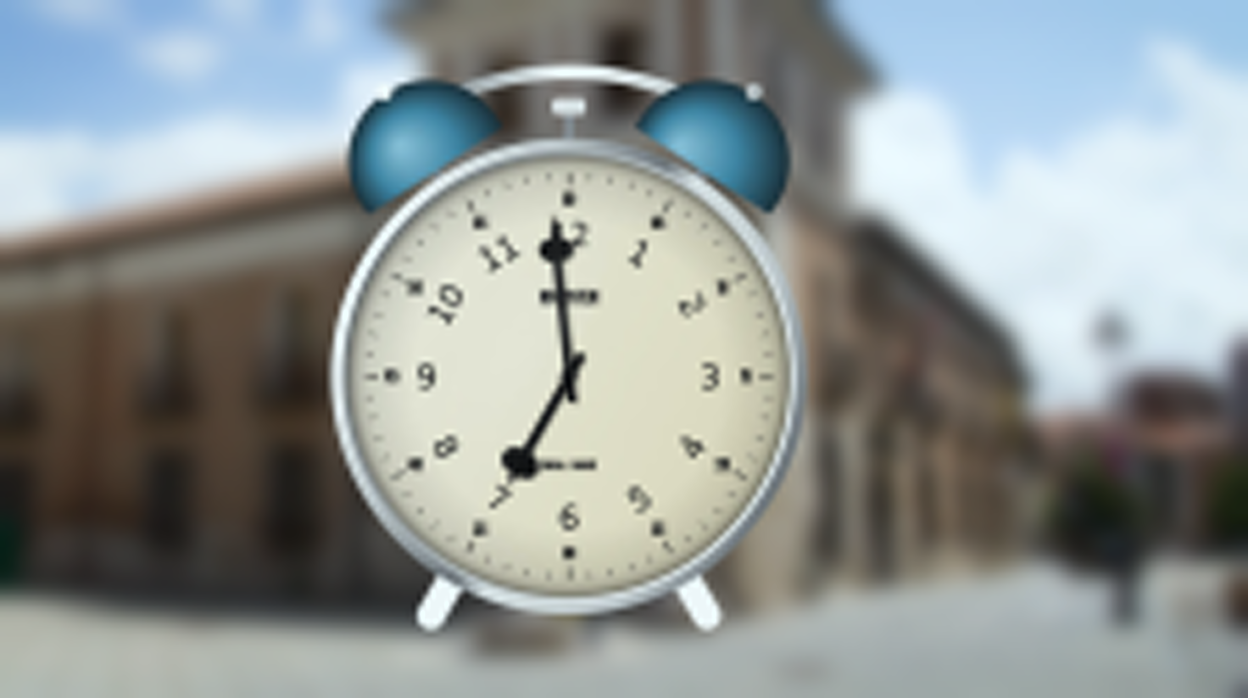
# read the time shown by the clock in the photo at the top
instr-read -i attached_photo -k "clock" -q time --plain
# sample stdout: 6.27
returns 6.59
